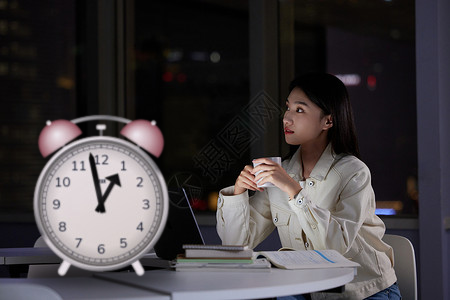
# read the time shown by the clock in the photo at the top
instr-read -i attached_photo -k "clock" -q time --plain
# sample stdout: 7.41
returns 12.58
